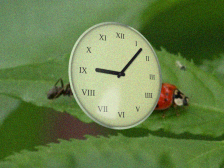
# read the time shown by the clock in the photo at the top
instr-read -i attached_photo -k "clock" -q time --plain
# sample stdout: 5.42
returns 9.07
